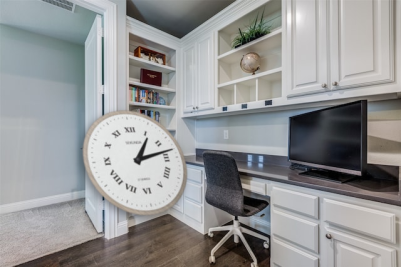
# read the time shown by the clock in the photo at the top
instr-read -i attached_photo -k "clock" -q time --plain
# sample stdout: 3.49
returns 1.13
